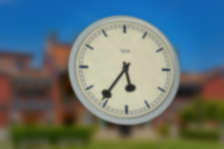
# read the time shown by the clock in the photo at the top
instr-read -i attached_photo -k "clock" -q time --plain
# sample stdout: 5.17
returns 5.36
